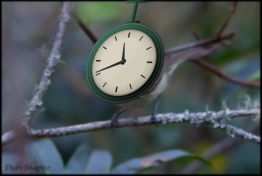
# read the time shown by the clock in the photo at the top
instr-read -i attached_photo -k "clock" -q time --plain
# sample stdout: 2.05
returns 11.41
